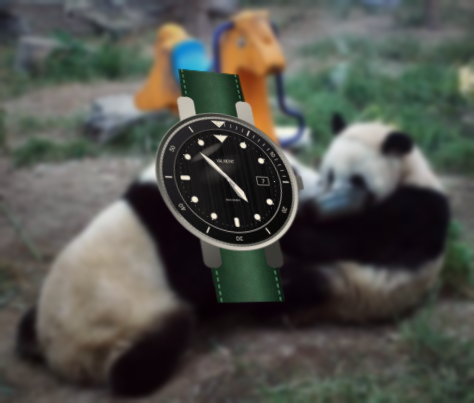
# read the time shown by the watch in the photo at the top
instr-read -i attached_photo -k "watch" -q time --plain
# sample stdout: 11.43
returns 4.53
